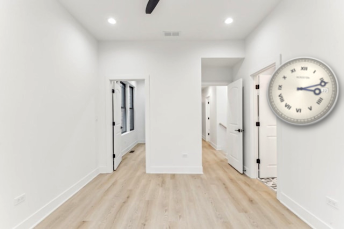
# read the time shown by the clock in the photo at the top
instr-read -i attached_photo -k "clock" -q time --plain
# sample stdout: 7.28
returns 3.12
